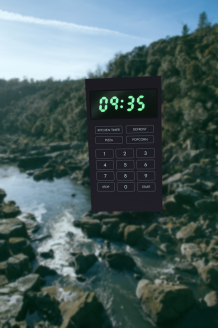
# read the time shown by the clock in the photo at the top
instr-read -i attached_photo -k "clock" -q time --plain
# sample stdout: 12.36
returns 9.35
